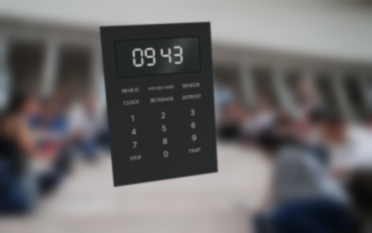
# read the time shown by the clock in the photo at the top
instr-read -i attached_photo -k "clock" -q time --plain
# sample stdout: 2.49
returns 9.43
